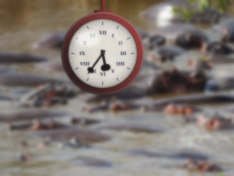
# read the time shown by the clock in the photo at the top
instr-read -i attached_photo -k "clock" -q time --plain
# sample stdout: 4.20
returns 5.36
